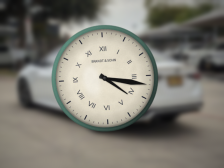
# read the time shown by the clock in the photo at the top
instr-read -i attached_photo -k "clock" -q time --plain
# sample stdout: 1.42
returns 4.17
